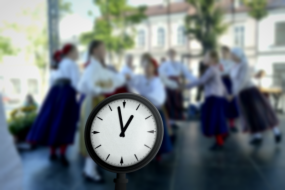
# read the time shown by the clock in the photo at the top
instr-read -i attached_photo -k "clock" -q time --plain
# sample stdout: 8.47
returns 12.58
